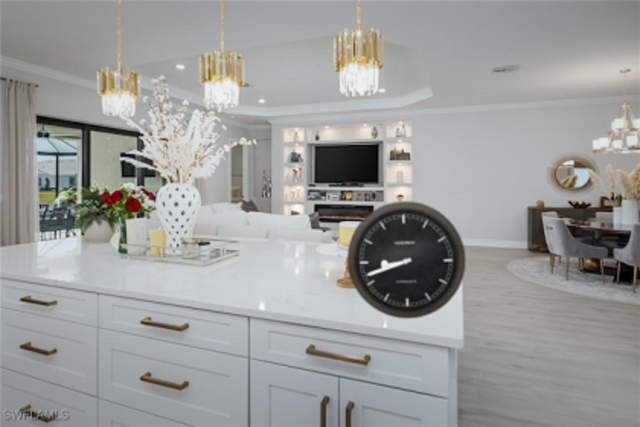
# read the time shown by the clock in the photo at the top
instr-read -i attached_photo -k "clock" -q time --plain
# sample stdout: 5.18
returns 8.42
